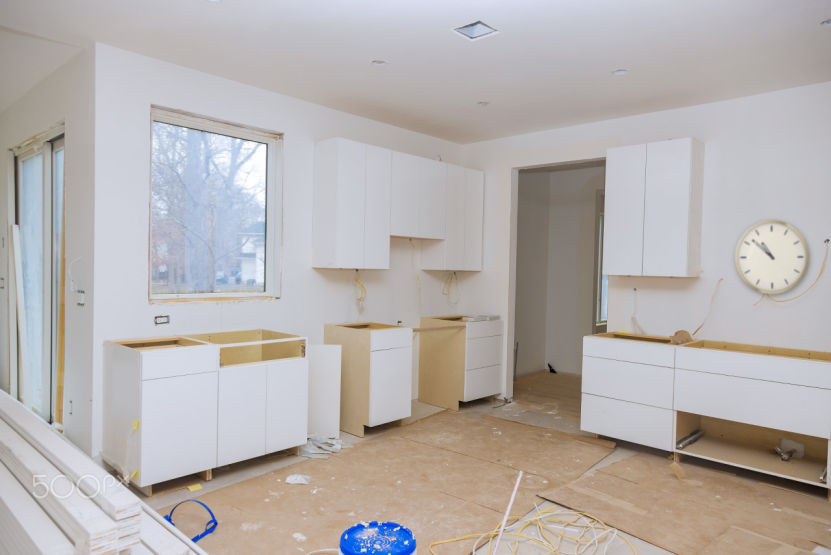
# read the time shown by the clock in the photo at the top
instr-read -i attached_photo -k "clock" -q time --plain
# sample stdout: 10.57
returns 10.52
